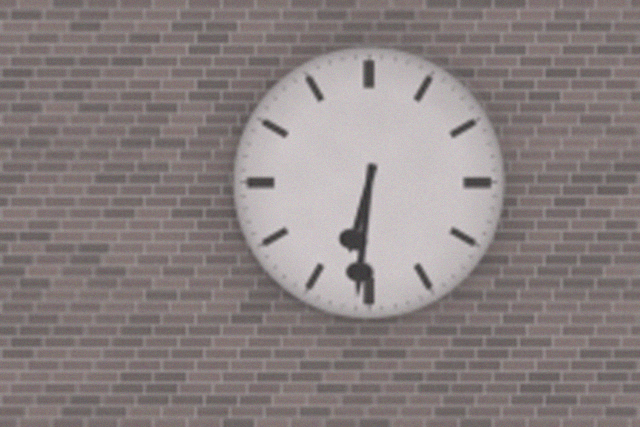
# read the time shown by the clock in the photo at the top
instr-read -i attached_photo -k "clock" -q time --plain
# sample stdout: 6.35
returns 6.31
